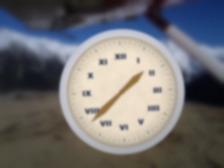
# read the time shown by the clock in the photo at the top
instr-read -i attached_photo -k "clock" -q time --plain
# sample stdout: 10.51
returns 1.38
